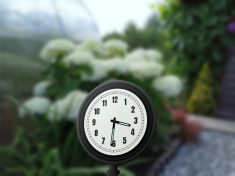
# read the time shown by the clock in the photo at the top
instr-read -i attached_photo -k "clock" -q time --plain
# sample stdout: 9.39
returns 3.31
